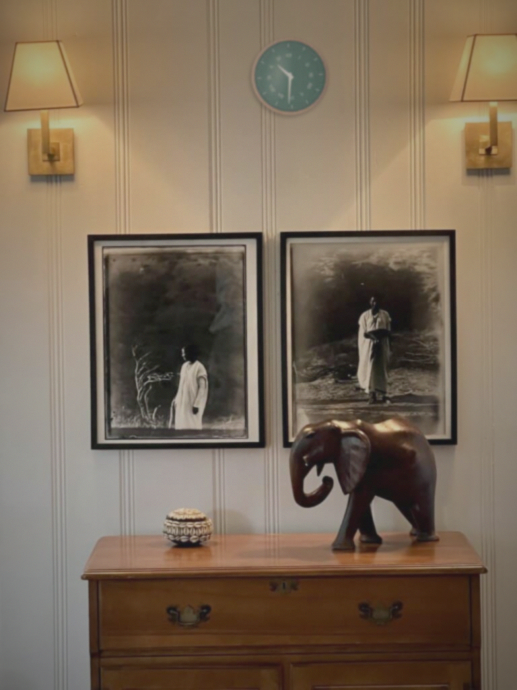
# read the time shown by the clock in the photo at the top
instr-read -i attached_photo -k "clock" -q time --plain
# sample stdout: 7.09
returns 10.31
